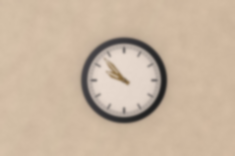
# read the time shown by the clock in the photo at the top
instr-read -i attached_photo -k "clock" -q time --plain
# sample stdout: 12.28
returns 9.53
